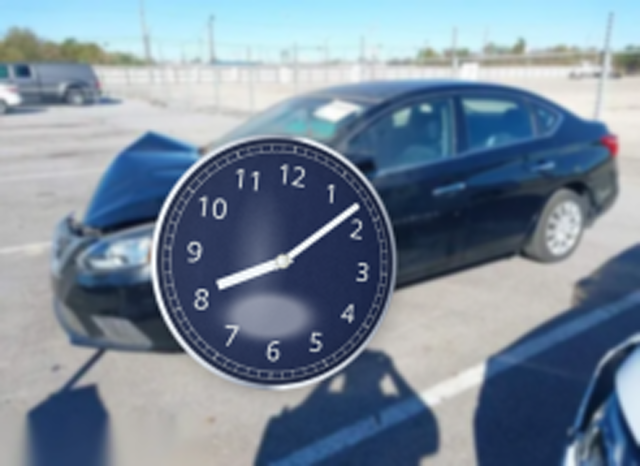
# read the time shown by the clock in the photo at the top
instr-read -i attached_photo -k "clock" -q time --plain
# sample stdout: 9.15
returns 8.08
